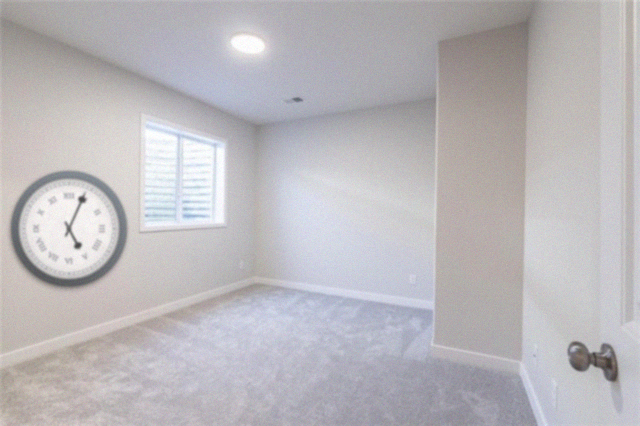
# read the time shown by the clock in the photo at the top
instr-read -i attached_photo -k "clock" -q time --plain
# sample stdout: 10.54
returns 5.04
